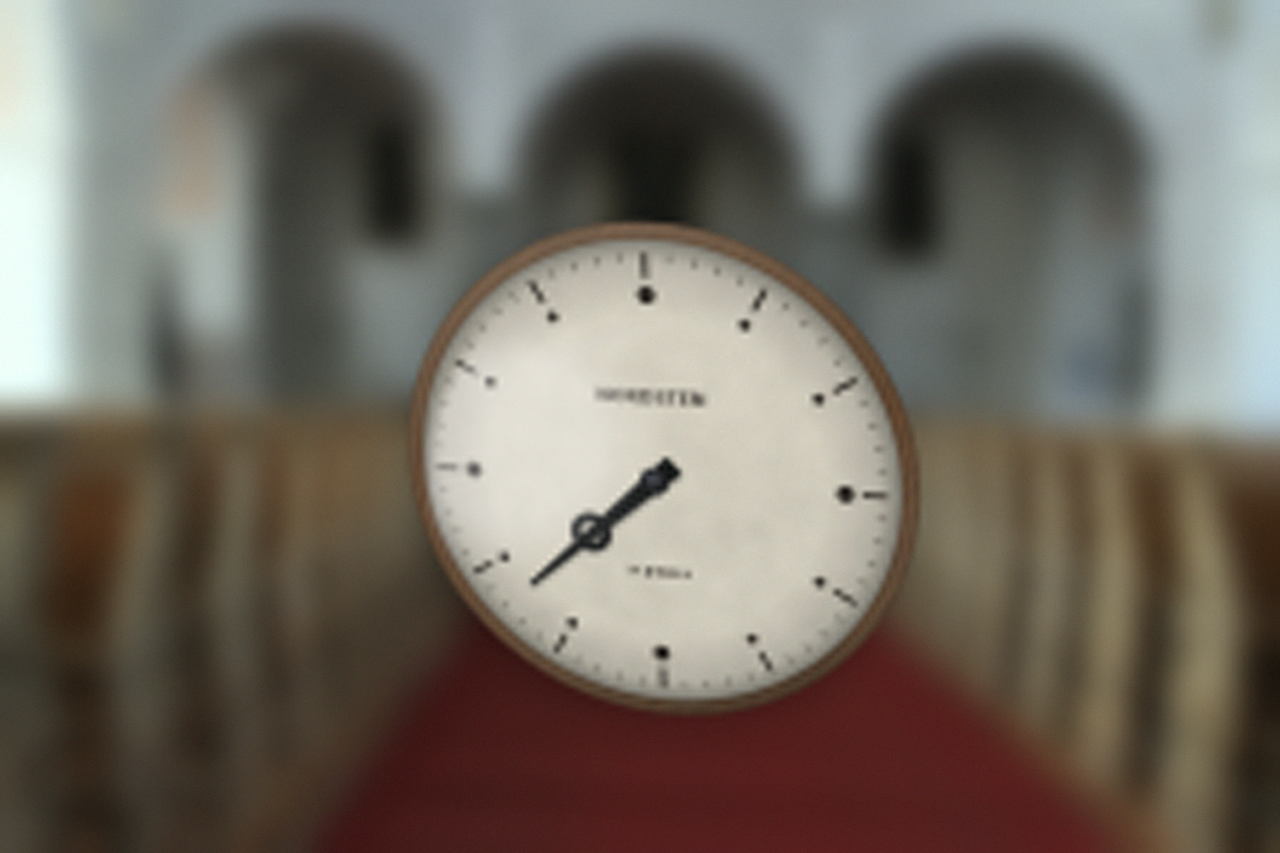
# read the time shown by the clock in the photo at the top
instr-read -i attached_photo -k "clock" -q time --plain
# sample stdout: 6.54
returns 7.38
